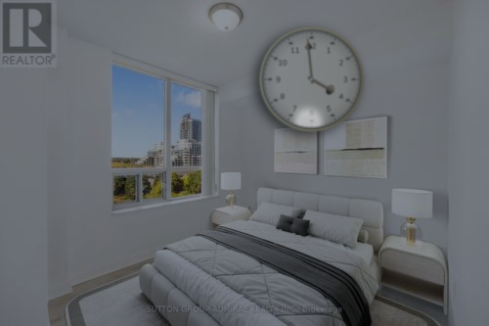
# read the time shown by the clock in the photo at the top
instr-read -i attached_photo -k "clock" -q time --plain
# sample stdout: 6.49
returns 3.59
